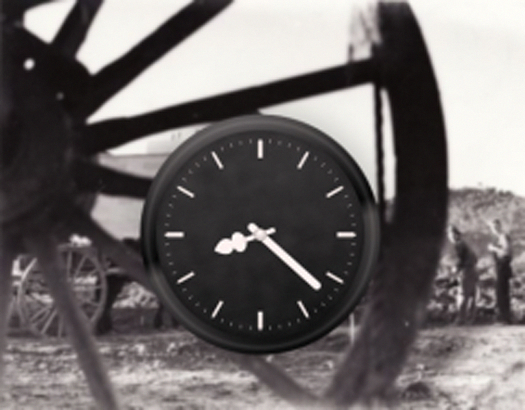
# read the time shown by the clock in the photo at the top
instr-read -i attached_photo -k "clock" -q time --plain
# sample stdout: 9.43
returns 8.22
